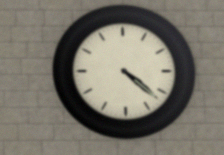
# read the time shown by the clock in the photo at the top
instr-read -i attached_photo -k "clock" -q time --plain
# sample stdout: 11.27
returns 4.22
